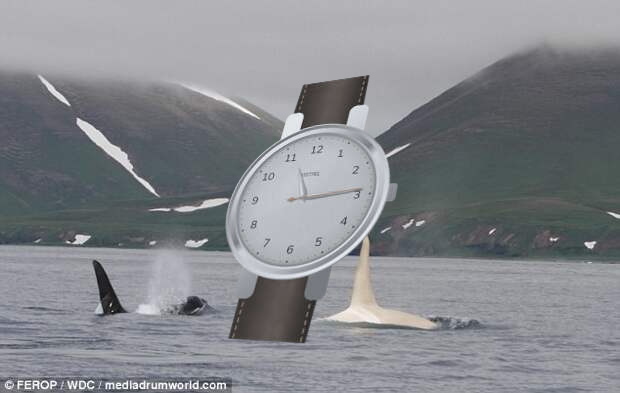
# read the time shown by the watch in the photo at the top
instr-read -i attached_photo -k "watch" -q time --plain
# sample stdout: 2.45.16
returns 11.14.14
